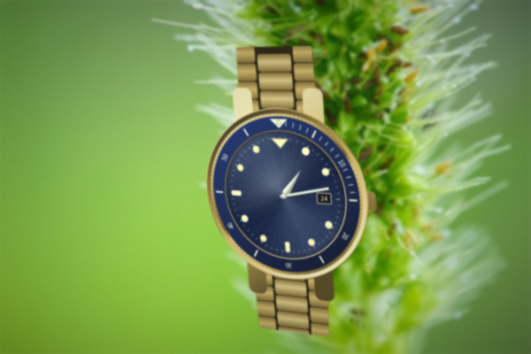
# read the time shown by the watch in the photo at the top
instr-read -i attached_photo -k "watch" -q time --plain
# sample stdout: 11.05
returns 1.13
